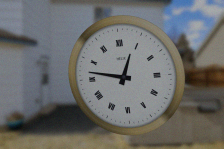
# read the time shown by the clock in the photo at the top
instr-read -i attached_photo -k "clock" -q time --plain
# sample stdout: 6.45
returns 12.47
